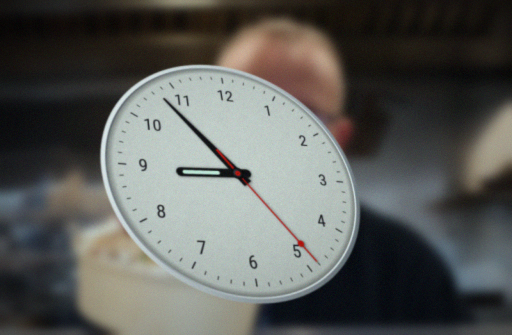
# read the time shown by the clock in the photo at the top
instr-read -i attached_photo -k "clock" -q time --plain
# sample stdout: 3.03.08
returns 8.53.24
